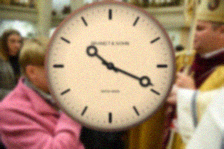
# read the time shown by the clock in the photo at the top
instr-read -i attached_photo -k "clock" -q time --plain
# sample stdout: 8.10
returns 10.19
